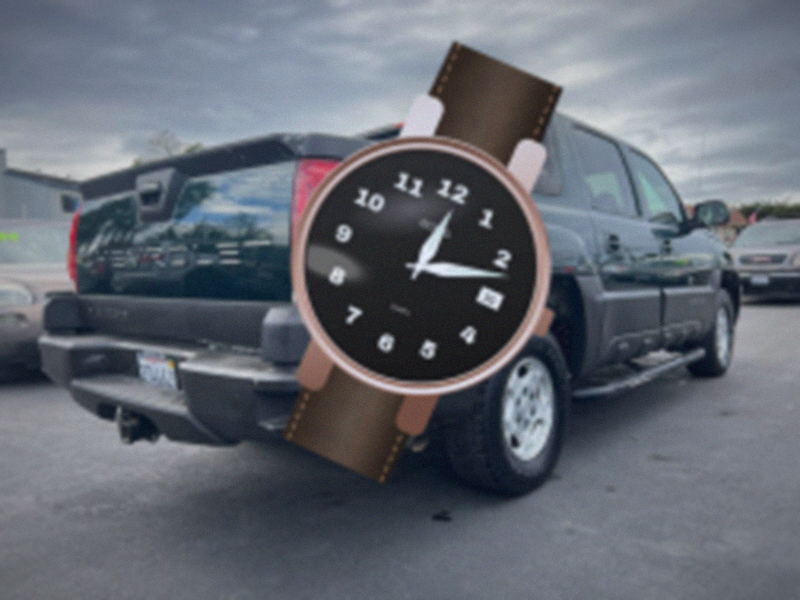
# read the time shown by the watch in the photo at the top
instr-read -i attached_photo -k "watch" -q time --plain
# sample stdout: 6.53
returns 12.12
